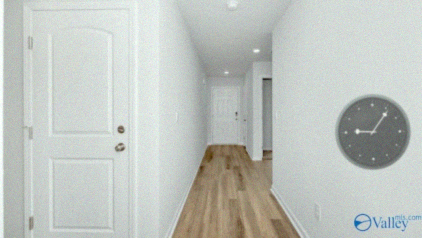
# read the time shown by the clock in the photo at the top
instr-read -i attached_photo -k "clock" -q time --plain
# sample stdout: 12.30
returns 9.06
